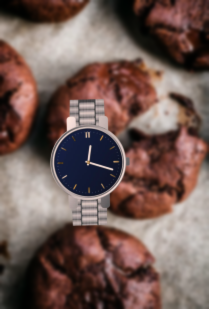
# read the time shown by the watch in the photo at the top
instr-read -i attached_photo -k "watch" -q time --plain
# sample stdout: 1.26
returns 12.18
